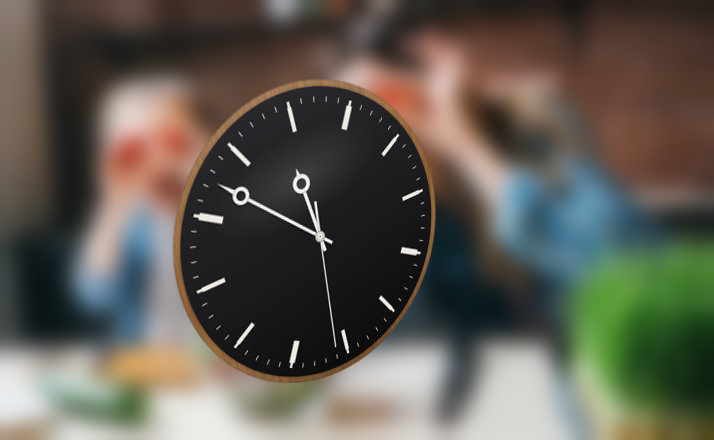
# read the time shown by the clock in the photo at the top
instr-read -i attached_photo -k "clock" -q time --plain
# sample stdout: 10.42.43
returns 10.47.26
